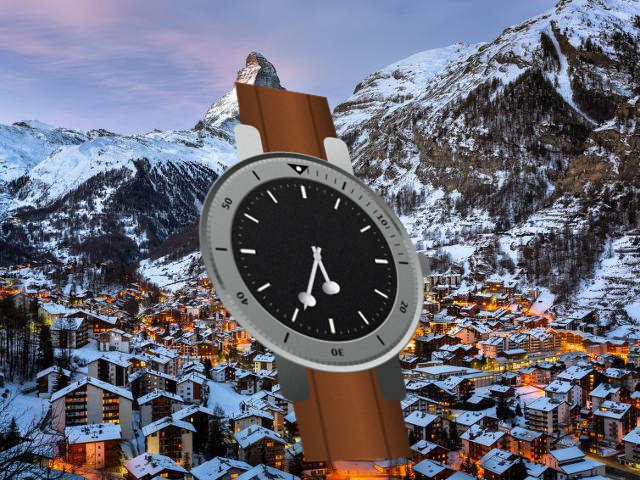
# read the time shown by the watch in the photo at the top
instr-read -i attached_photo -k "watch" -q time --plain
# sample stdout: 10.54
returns 5.34
